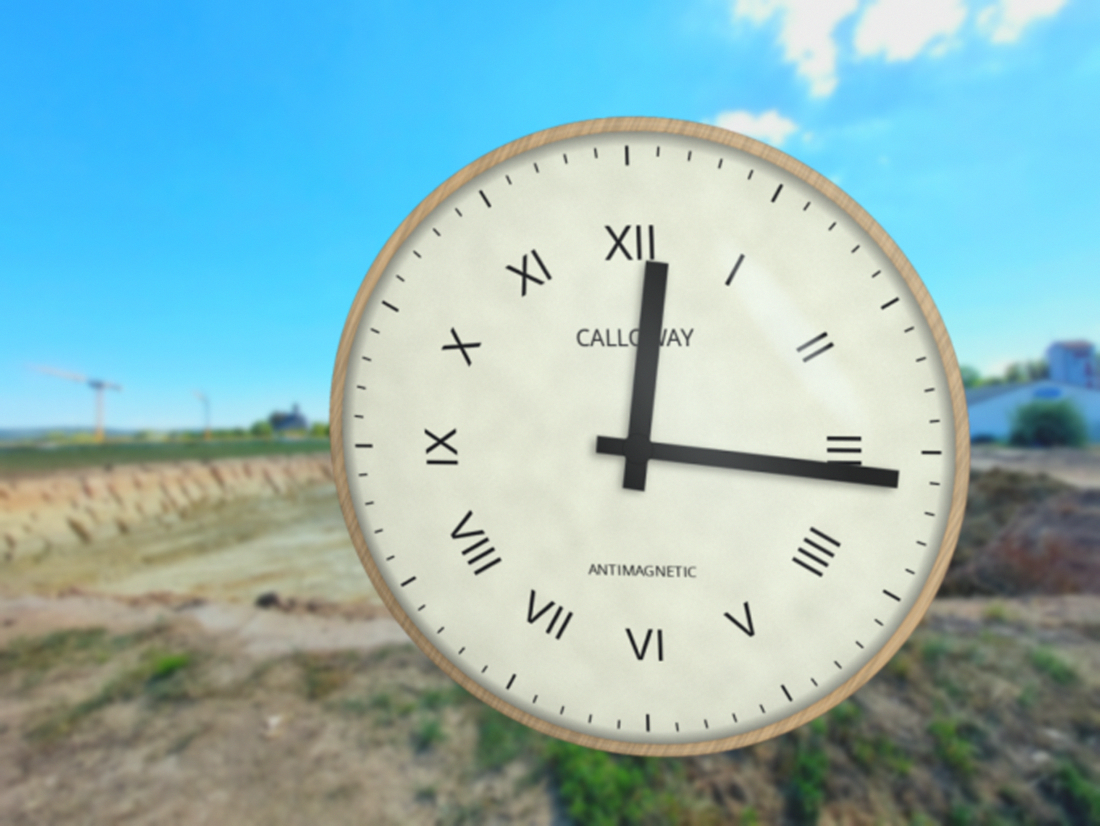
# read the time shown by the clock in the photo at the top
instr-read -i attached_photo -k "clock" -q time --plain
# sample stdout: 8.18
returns 12.16
